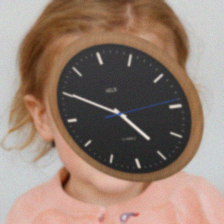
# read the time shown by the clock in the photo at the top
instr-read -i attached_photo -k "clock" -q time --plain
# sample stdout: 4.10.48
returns 4.50.14
